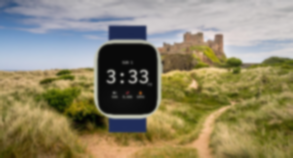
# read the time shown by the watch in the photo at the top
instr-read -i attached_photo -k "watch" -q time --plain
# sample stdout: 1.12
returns 3.33
